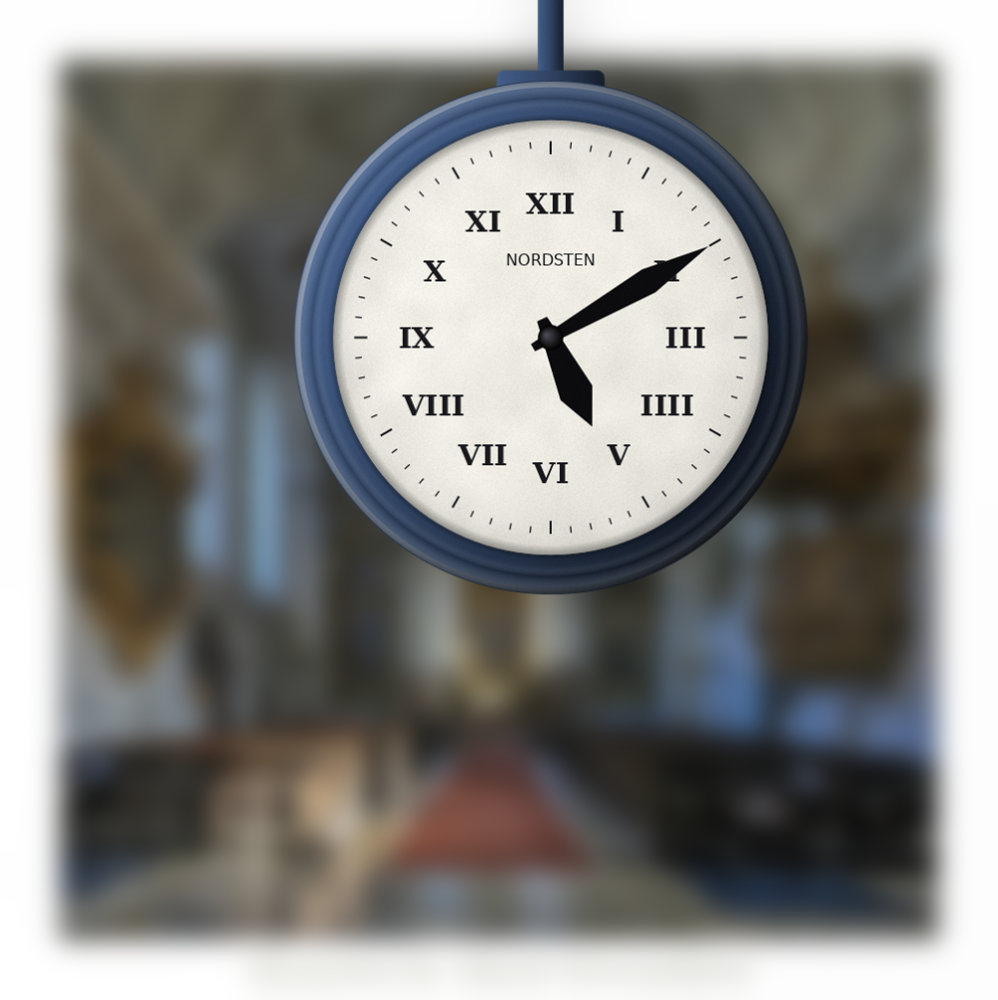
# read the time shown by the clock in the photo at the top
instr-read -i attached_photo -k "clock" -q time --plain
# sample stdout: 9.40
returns 5.10
